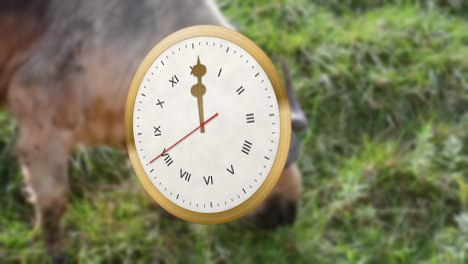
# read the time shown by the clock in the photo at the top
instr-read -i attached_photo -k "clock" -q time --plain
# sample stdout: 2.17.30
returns 12.00.41
